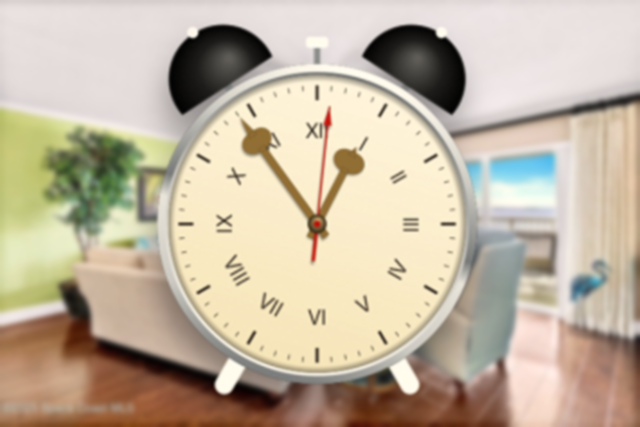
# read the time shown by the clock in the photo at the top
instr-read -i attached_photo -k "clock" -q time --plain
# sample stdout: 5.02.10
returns 12.54.01
